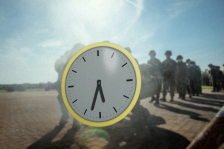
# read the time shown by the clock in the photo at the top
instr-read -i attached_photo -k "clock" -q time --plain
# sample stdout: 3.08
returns 5.33
